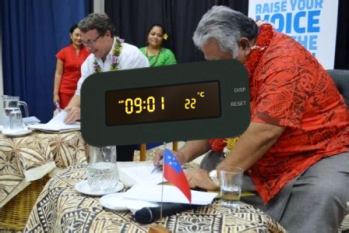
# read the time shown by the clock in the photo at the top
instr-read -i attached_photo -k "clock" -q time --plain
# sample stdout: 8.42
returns 9.01
